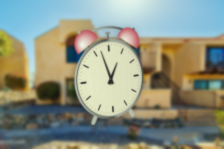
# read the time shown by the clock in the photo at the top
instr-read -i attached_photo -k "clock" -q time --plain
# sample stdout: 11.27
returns 12.57
